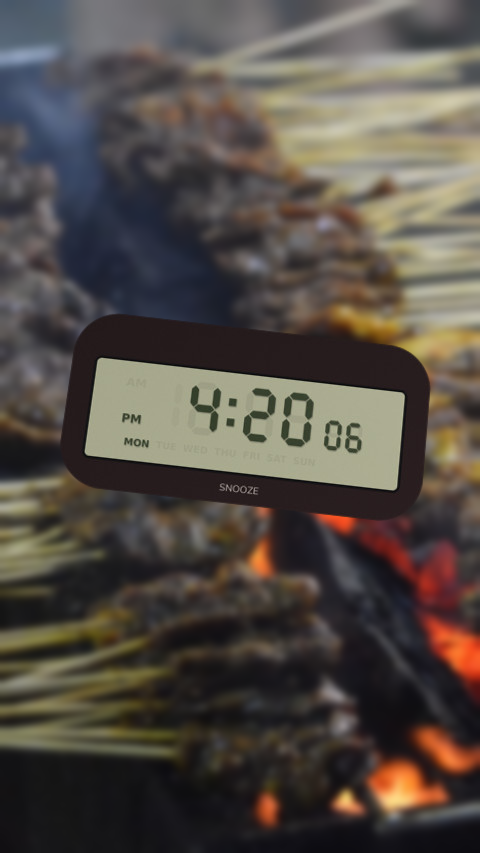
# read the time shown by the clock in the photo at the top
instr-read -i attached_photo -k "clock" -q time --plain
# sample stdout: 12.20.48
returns 4.20.06
